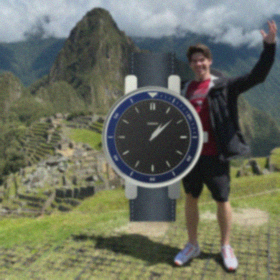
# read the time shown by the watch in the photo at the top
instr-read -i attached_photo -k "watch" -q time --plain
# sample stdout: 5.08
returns 1.08
